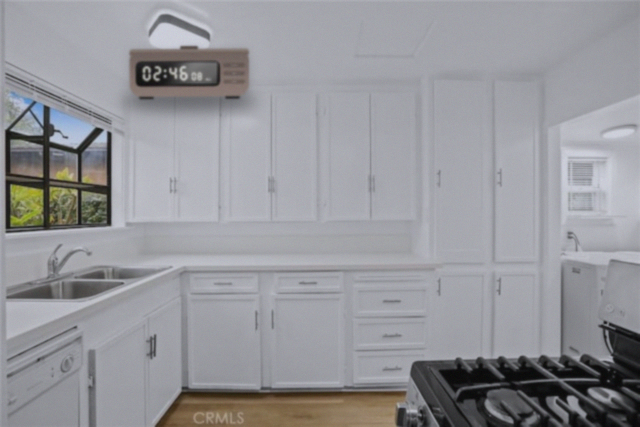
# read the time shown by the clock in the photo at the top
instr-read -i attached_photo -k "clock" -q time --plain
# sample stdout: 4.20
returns 2.46
